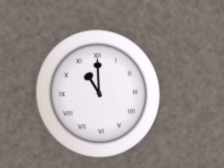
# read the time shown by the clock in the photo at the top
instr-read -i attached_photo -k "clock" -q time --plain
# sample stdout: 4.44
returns 11.00
